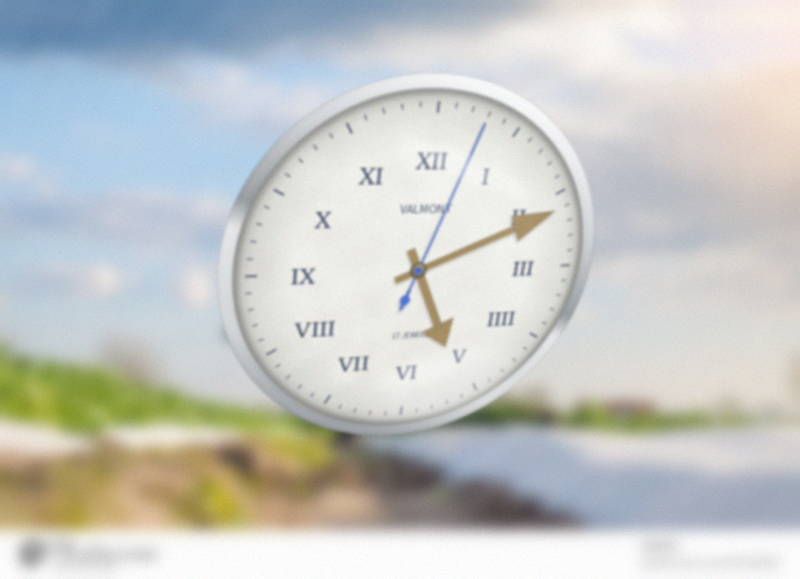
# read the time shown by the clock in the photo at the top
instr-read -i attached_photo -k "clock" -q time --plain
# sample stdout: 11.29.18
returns 5.11.03
